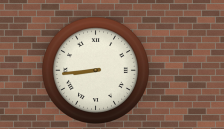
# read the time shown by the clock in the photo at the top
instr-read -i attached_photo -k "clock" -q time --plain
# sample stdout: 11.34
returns 8.44
